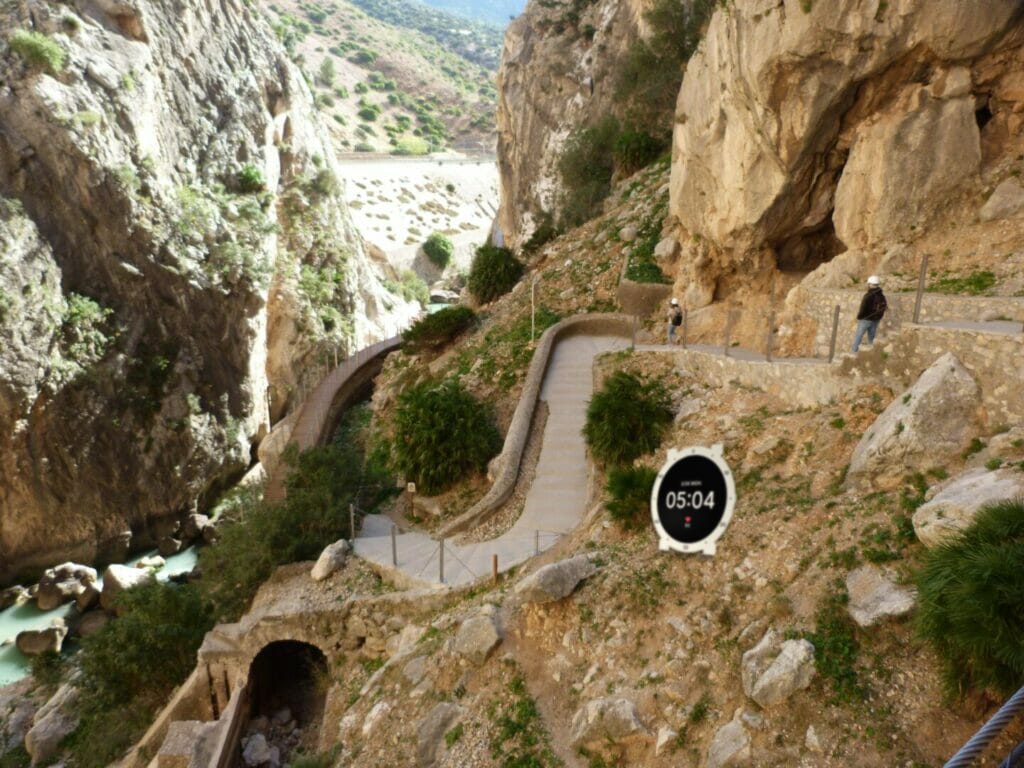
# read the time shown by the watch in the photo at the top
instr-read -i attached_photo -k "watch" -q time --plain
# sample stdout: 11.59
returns 5.04
